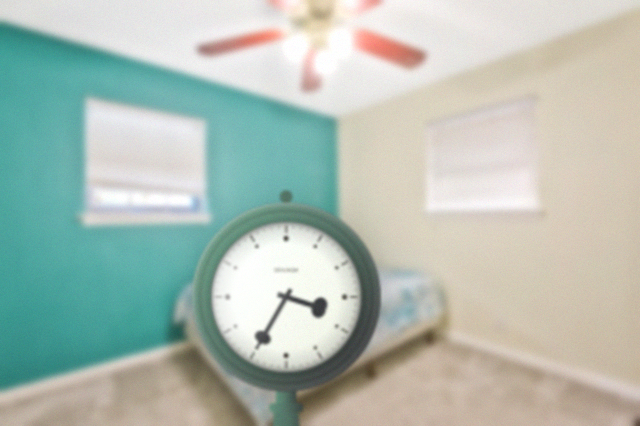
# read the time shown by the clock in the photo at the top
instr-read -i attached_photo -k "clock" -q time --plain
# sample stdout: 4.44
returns 3.35
